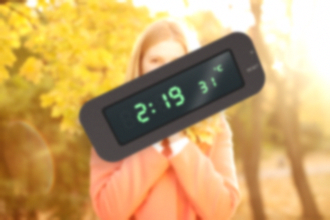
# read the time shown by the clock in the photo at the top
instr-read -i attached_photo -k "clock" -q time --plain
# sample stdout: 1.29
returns 2.19
